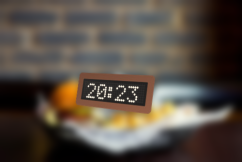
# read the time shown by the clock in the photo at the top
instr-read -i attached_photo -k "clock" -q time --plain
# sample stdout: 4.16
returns 20.23
